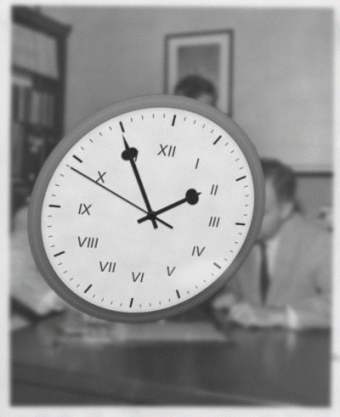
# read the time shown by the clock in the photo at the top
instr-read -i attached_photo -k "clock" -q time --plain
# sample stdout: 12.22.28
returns 1.54.49
